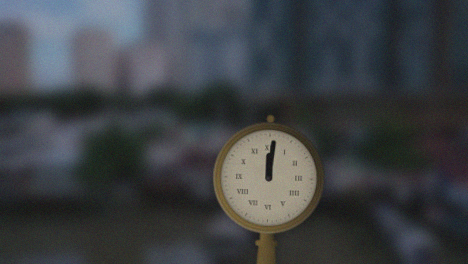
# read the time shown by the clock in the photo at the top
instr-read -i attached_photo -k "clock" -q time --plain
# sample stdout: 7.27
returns 12.01
